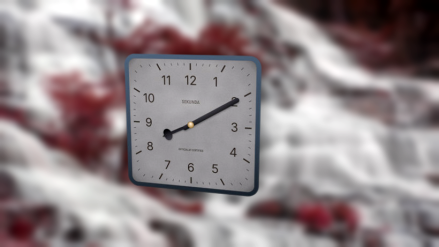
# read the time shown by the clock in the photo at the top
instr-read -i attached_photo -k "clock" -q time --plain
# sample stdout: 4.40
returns 8.10
